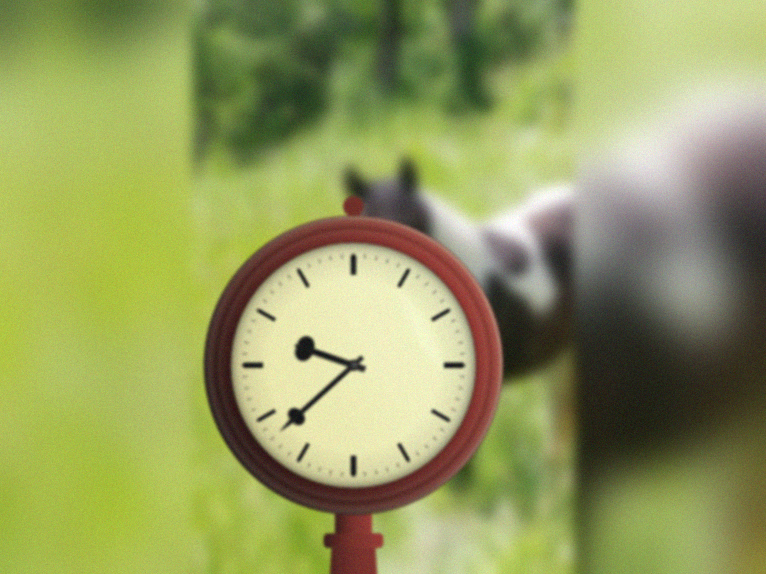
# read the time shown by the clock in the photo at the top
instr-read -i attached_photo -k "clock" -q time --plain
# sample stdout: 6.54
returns 9.38
